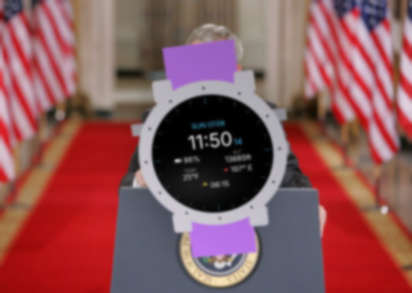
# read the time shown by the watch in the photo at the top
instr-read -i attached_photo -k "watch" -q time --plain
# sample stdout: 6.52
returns 11.50
